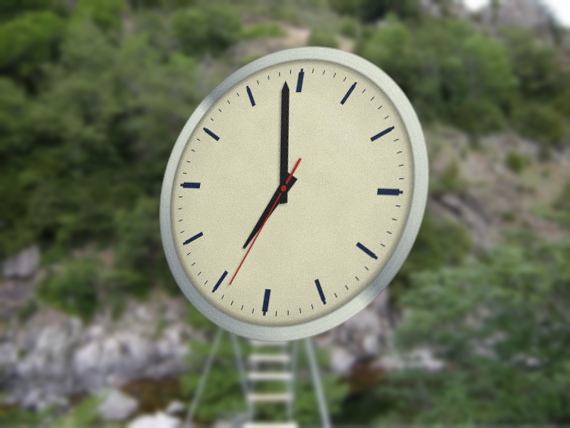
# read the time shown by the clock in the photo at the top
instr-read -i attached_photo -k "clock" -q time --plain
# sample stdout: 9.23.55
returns 6.58.34
